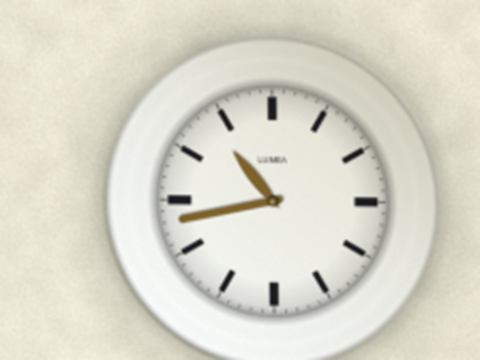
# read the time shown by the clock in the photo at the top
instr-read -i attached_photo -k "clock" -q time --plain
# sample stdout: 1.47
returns 10.43
